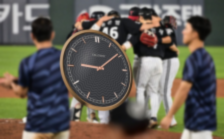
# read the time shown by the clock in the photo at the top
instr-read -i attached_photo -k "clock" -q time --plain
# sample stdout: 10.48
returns 9.09
